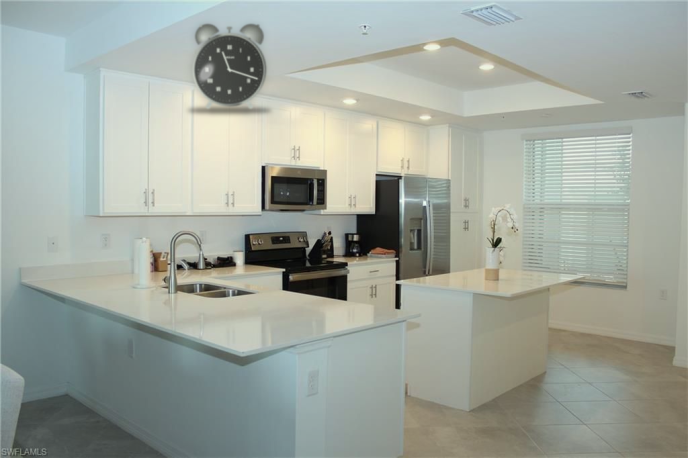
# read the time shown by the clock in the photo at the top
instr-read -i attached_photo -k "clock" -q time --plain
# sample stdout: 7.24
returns 11.18
